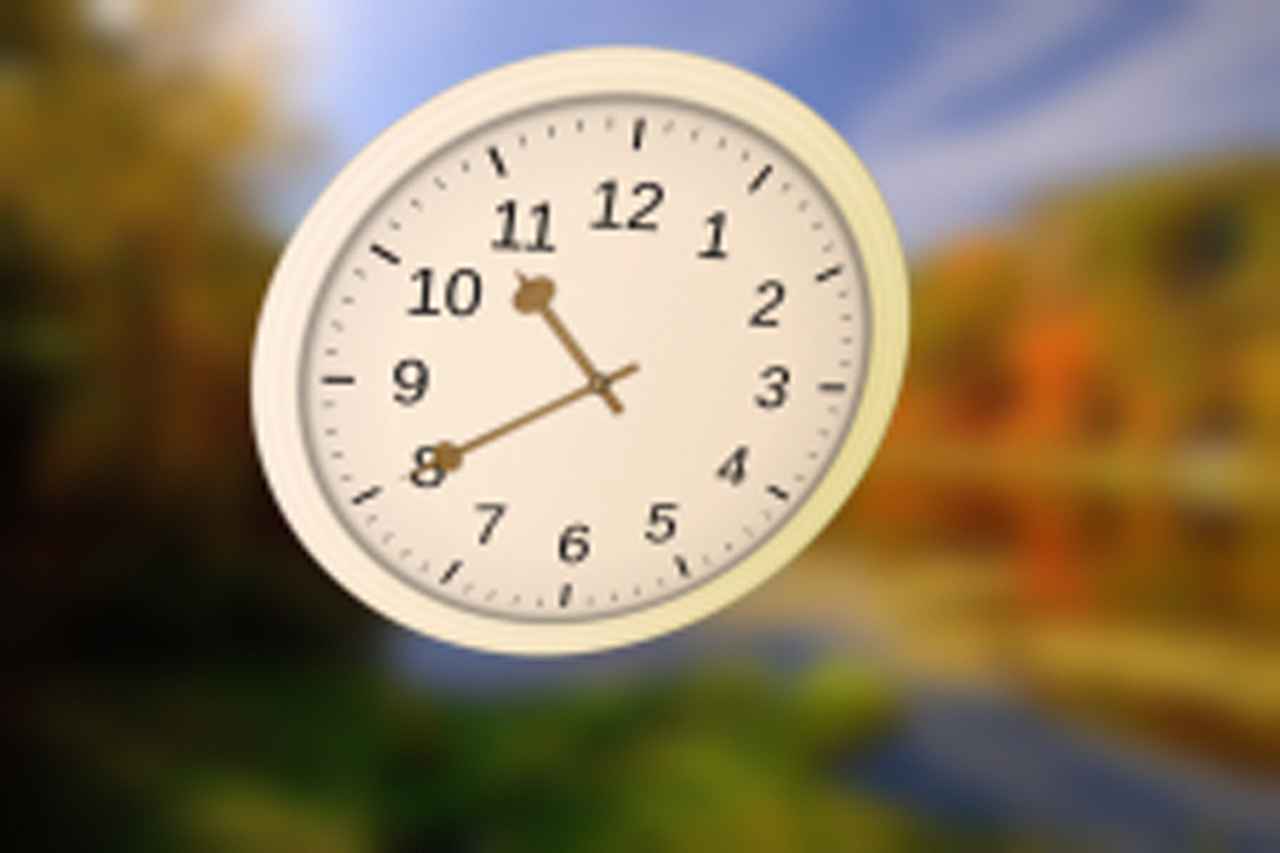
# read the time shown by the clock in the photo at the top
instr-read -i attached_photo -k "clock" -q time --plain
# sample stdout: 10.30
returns 10.40
